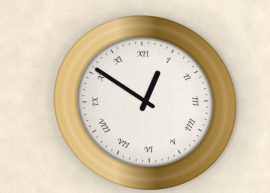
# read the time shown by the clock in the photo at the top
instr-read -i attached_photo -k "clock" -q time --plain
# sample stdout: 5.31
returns 12.51
